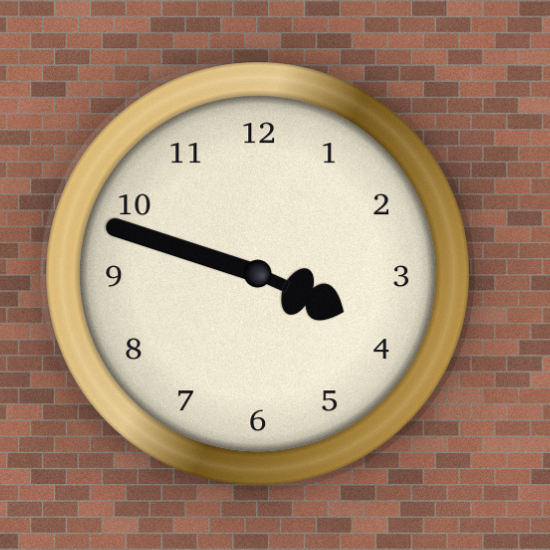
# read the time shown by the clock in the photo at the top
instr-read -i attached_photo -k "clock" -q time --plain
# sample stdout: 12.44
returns 3.48
